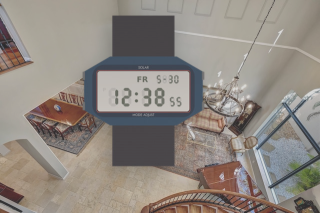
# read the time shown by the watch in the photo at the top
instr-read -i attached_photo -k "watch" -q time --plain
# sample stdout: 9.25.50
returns 12.38.55
